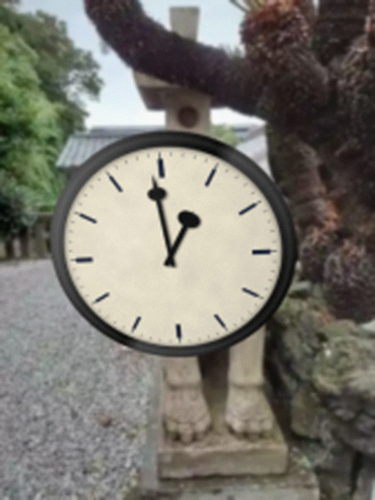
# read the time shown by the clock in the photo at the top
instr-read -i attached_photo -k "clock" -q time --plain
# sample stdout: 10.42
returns 12.59
